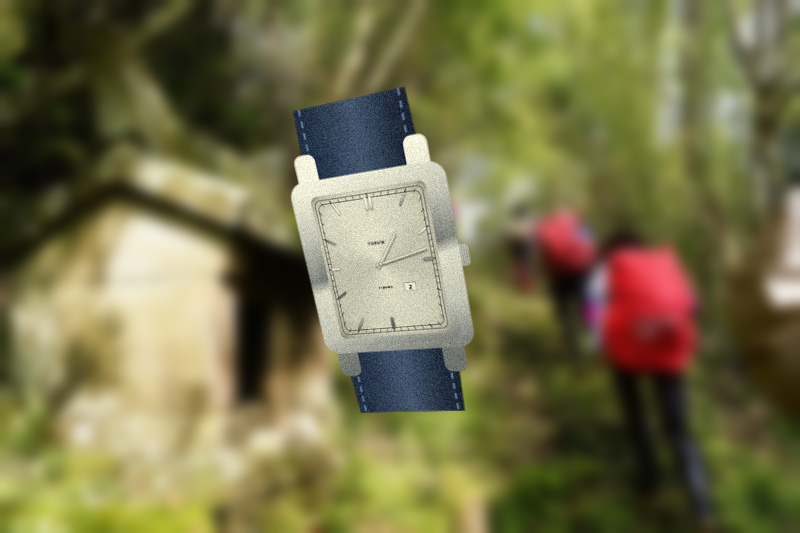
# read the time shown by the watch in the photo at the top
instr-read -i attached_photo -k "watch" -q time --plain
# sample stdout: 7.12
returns 1.13
